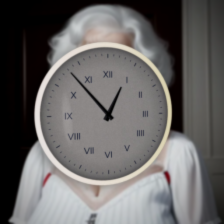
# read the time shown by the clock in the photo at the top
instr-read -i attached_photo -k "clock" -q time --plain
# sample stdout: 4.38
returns 12.53
